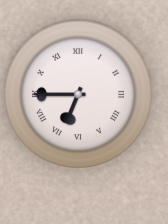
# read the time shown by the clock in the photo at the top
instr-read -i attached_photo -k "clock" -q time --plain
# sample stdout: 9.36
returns 6.45
